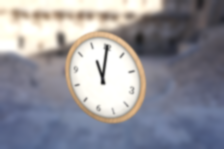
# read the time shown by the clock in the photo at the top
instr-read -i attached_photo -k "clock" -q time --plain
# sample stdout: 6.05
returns 11.00
